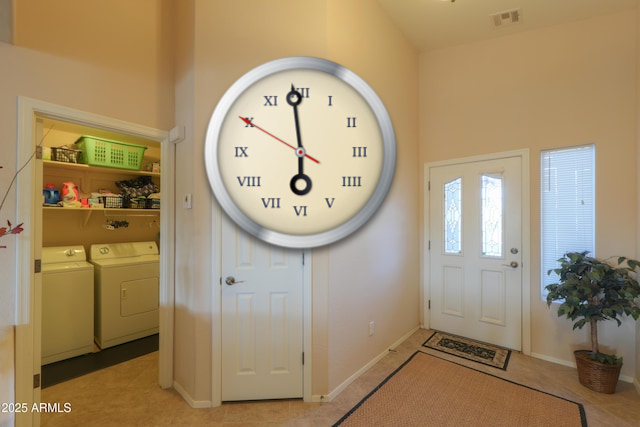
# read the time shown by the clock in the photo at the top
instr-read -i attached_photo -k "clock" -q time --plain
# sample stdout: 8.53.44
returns 5.58.50
